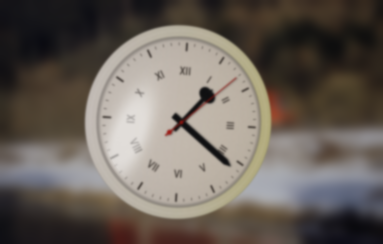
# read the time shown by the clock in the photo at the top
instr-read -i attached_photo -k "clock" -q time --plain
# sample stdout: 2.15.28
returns 1.21.08
